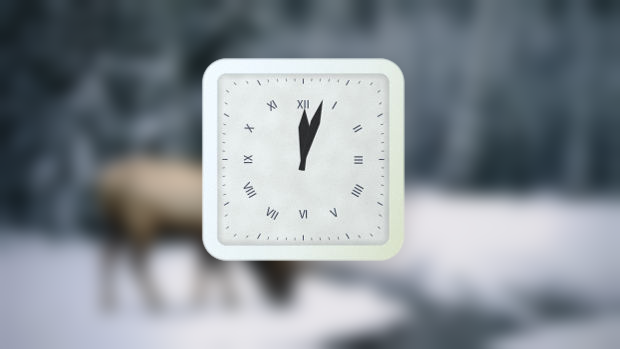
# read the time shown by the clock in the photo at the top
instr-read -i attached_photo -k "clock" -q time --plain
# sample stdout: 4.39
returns 12.03
